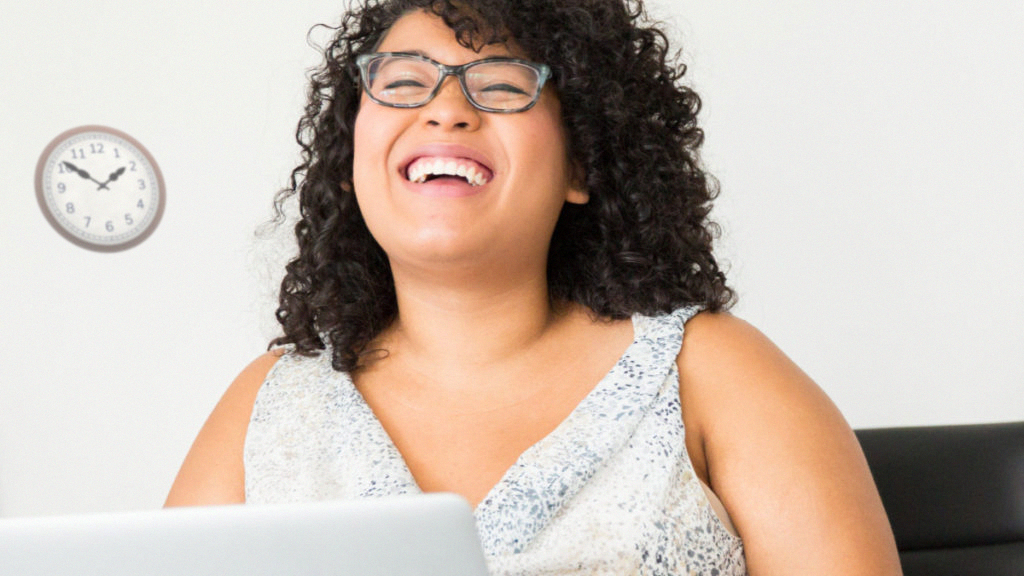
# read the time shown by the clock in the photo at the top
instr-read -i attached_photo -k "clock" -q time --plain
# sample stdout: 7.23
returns 1.51
